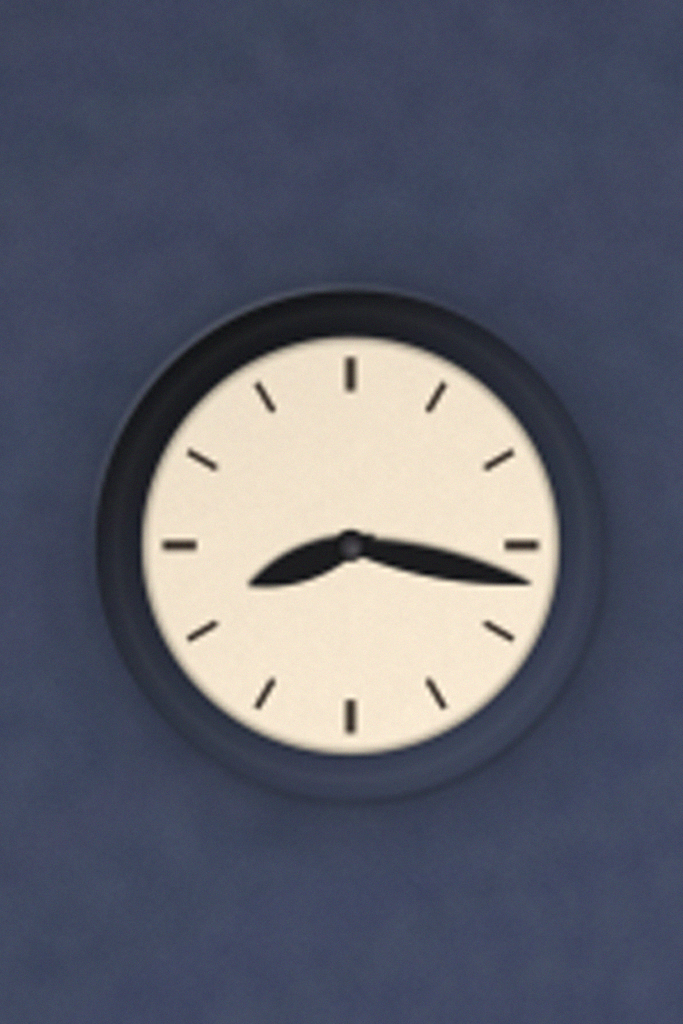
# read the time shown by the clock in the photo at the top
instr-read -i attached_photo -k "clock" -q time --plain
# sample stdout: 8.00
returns 8.17
